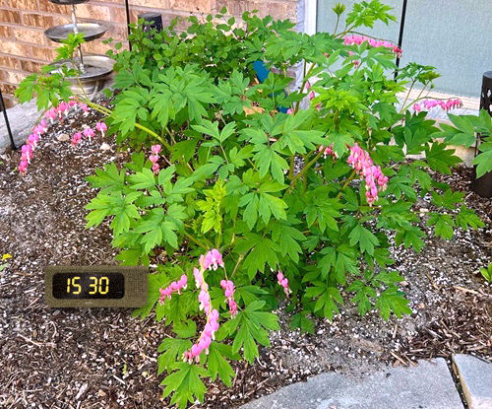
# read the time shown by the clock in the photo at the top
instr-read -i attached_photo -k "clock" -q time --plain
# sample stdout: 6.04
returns 15.30
